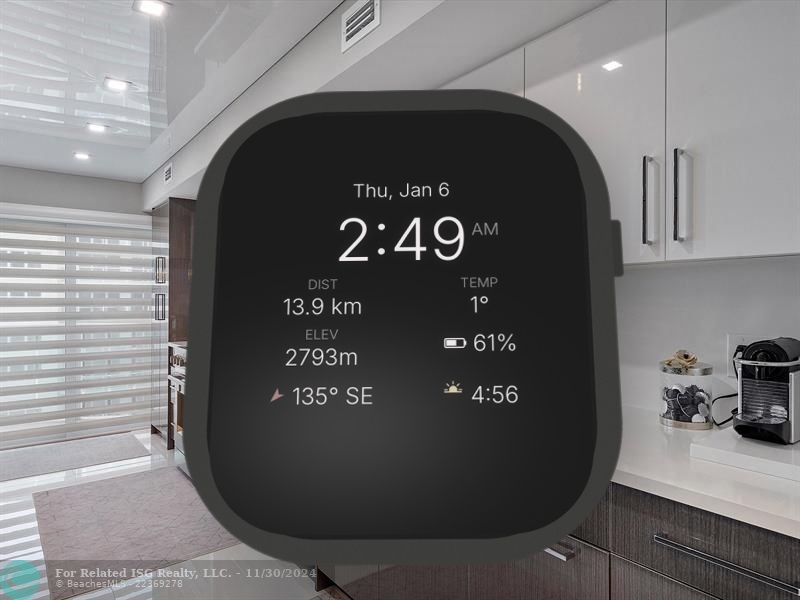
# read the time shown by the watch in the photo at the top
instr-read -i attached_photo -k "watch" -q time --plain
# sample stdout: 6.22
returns 2.49
